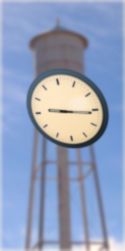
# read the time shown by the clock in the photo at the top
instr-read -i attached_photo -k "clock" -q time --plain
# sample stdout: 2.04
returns 9.16
